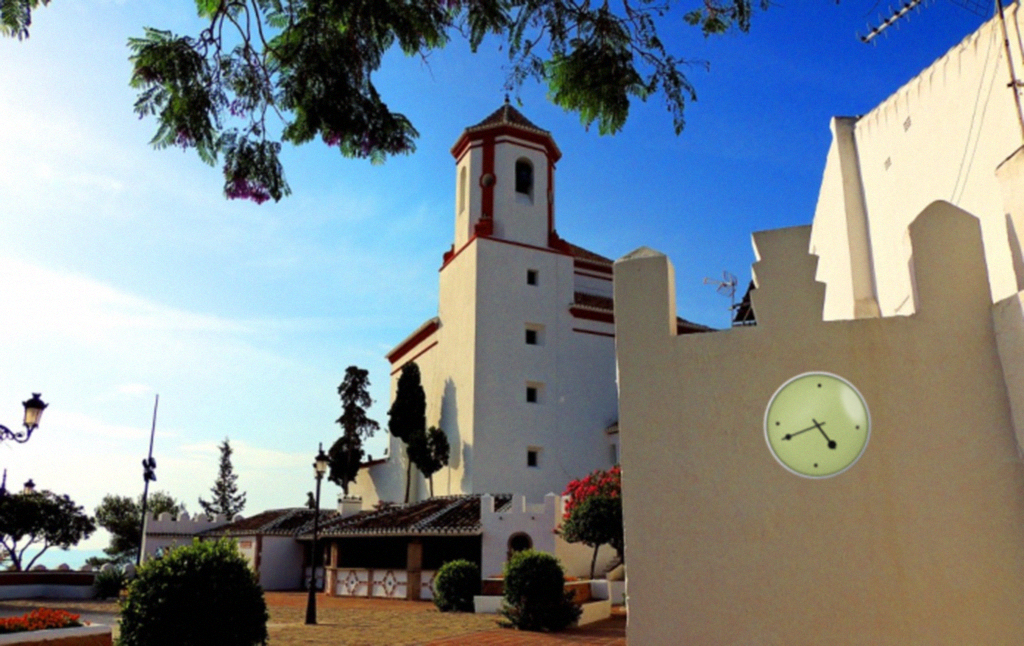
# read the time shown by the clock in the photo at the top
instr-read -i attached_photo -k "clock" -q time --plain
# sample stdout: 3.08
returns 4.41
